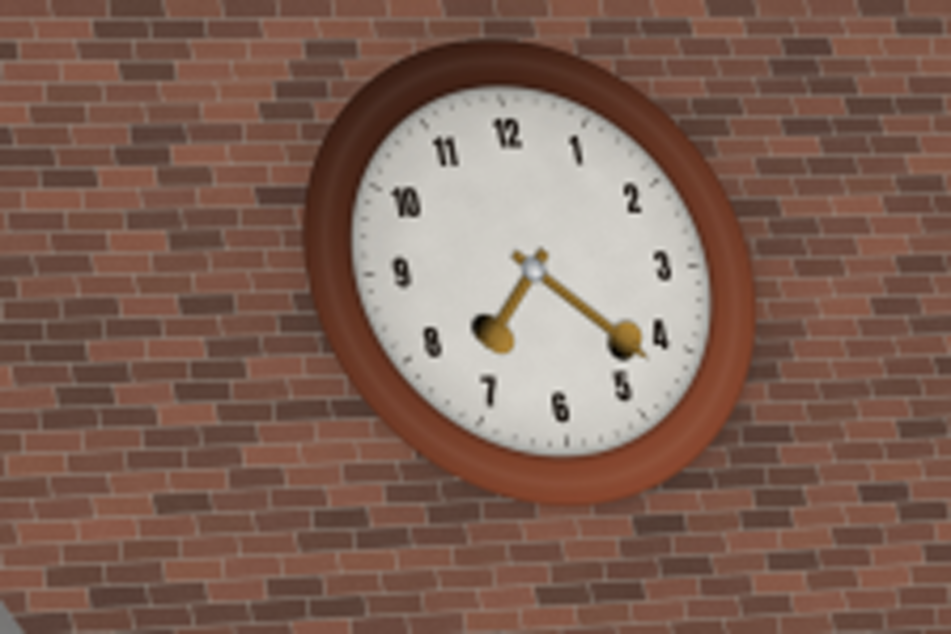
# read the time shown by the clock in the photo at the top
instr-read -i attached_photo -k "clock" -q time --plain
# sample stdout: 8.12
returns 7.22
